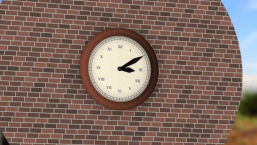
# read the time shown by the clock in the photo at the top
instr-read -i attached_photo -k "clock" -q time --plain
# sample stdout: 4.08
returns 3.10
